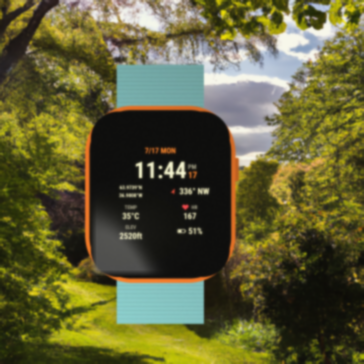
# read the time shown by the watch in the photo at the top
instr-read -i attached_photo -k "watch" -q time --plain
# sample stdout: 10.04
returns 11.44
